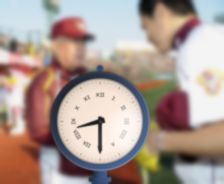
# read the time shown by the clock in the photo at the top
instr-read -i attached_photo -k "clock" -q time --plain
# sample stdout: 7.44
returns 8.30
